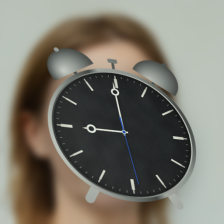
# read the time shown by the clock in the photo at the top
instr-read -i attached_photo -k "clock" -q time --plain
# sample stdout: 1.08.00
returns 8.59.29
